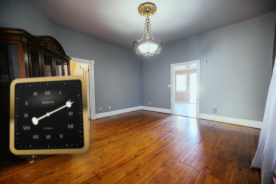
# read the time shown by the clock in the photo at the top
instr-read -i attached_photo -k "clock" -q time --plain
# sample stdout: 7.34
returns 8.11
